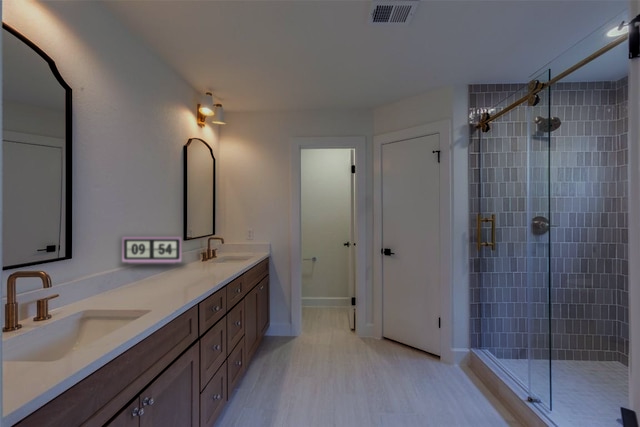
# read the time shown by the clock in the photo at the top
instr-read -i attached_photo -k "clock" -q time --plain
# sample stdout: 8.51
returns 9.54
